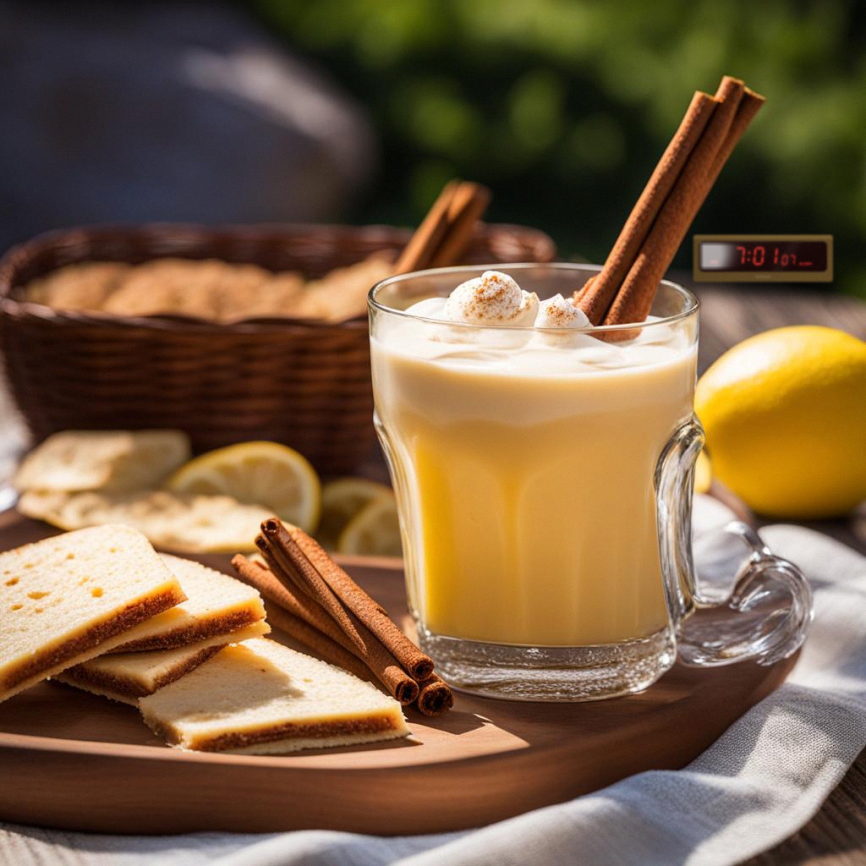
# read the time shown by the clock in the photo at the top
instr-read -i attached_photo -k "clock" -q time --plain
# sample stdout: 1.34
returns 7.01
